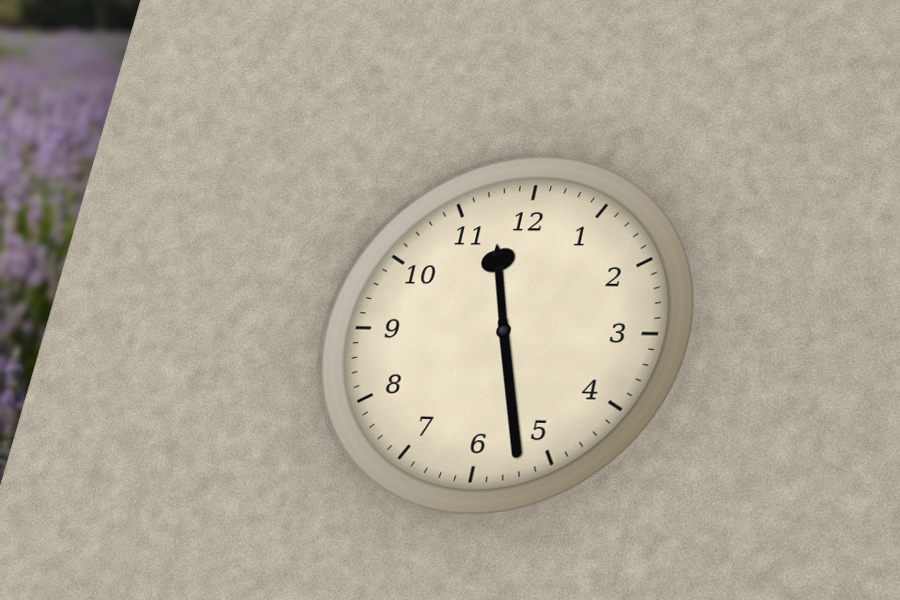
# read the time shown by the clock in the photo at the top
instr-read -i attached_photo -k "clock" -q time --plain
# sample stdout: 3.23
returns 11.27
